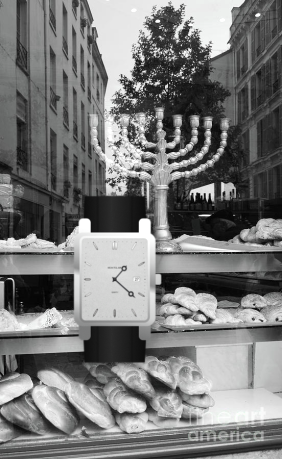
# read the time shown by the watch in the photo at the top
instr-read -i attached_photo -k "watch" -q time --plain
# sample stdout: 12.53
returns 1.22
